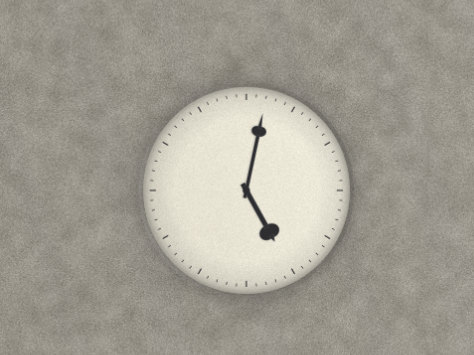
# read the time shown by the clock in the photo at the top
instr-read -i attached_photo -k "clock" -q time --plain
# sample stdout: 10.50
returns 5.02
